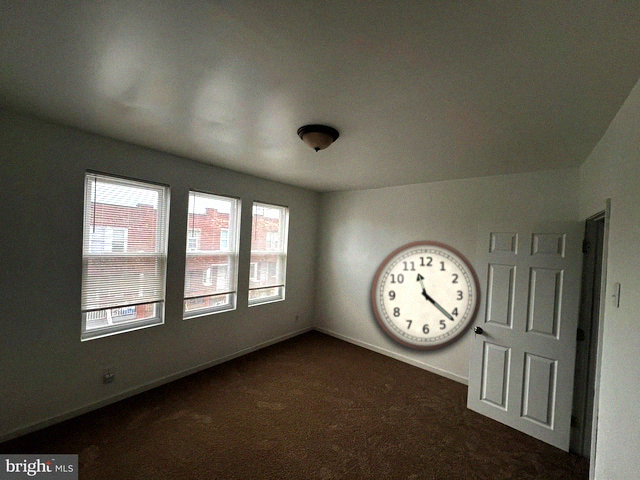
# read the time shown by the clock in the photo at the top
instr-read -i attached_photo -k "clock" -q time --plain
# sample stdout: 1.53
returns 11.22
